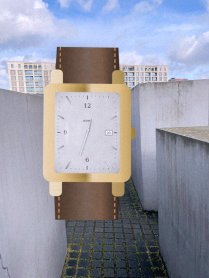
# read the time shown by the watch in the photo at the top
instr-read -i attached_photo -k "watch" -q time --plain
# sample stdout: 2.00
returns 12.33
